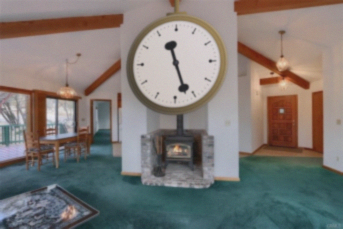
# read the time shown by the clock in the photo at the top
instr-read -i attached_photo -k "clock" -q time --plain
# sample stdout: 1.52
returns 11.27
